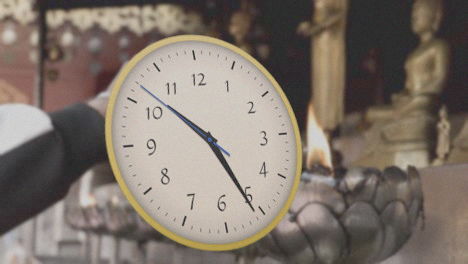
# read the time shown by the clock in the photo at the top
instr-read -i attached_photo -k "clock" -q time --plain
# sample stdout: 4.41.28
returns 10.25.52
